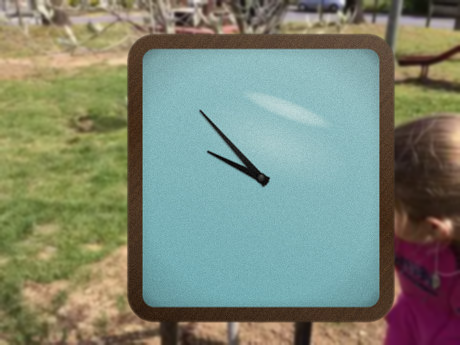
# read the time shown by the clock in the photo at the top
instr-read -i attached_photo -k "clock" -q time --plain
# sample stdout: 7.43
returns 9.53
